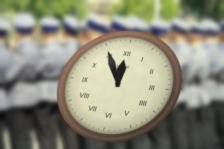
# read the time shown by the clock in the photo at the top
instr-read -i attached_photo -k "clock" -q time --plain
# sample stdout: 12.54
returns 11.55
